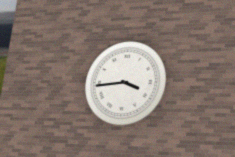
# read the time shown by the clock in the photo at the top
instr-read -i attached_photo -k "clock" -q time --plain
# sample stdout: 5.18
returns 3.44
